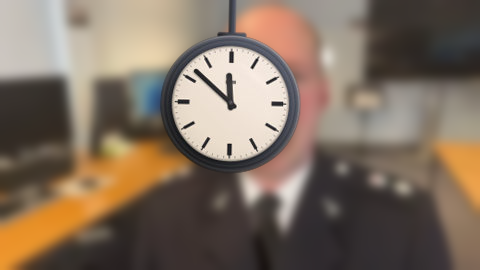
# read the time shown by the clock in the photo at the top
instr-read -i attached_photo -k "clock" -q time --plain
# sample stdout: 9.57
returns 11.52
